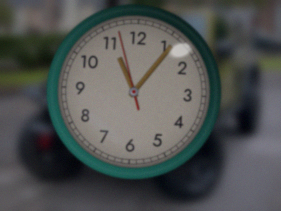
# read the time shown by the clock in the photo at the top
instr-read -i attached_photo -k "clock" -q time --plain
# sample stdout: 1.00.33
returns 11.05.57
